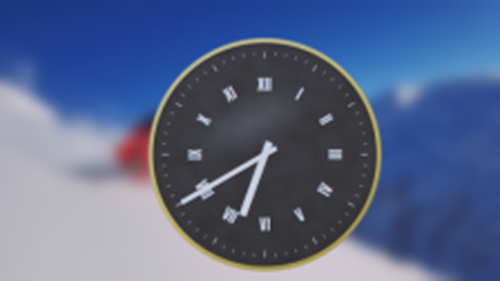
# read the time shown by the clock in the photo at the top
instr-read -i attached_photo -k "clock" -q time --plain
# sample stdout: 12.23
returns 6.40
